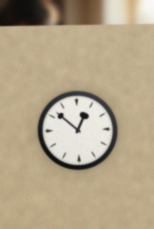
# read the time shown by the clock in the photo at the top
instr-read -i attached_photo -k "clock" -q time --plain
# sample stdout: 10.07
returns 12.52
